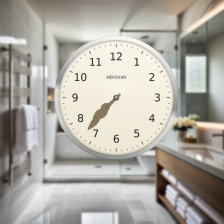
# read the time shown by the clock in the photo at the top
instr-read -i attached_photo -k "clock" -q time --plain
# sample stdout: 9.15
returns 7.37
